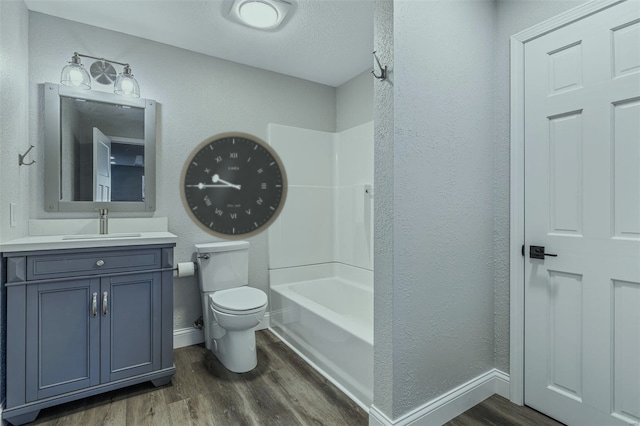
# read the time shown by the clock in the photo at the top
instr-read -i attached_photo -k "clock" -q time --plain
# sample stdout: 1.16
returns 9.45
